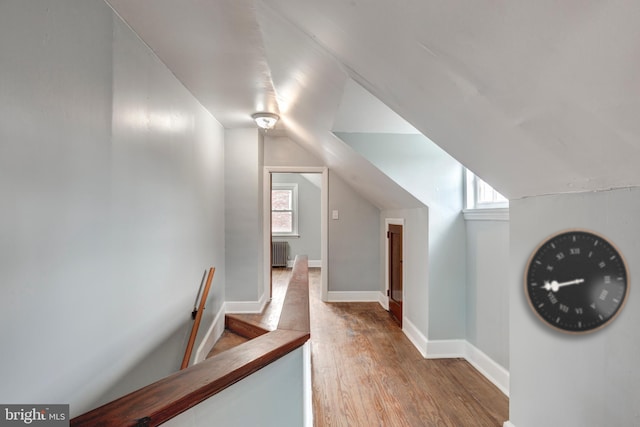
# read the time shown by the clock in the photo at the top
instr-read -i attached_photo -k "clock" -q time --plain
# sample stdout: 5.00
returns 8.44
